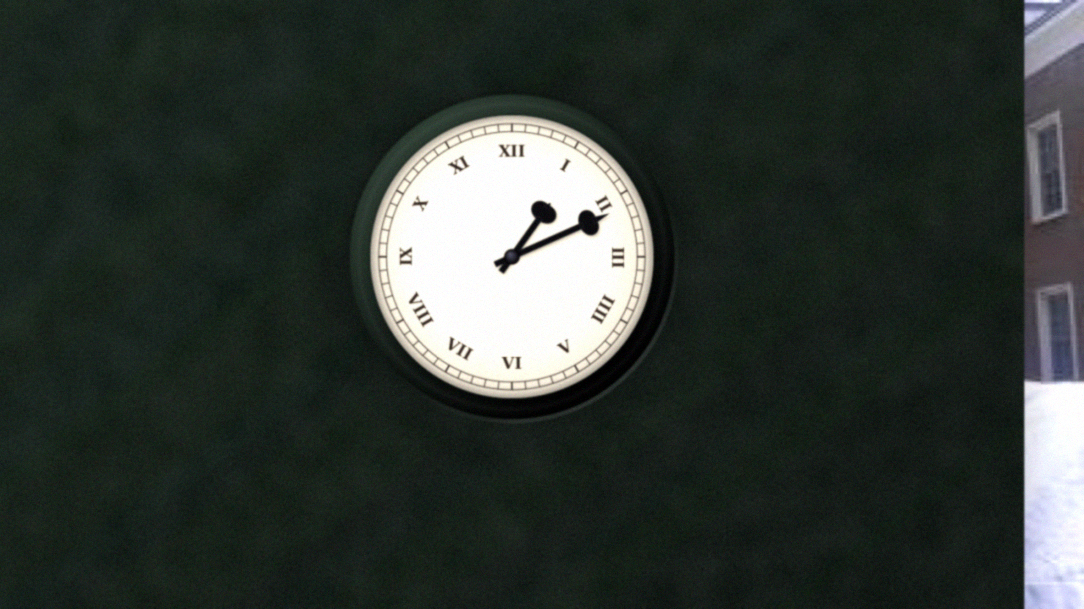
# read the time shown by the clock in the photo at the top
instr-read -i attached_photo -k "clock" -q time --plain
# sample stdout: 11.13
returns 1.11
